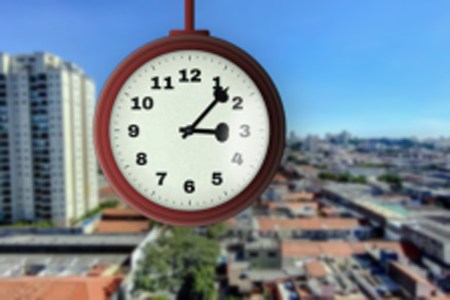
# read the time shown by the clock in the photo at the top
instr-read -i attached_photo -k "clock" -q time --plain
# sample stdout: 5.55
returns 3.07
